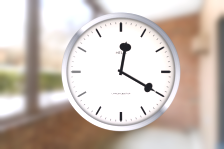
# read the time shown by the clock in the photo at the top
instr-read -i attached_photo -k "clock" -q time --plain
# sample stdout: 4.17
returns 12.20
